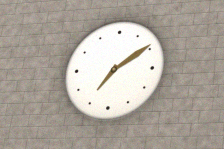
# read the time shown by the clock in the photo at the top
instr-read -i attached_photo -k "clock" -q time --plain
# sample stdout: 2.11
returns 7.09
